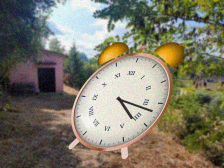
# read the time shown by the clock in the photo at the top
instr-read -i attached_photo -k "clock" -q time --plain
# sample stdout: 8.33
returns 4.17
